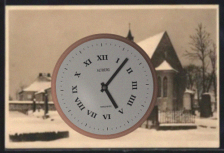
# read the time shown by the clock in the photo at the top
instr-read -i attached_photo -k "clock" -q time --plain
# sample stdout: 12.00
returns 5.07
